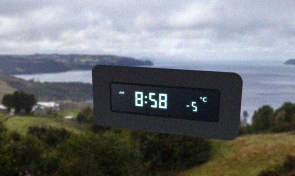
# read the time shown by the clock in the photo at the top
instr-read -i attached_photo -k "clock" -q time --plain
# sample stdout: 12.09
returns 8.58
